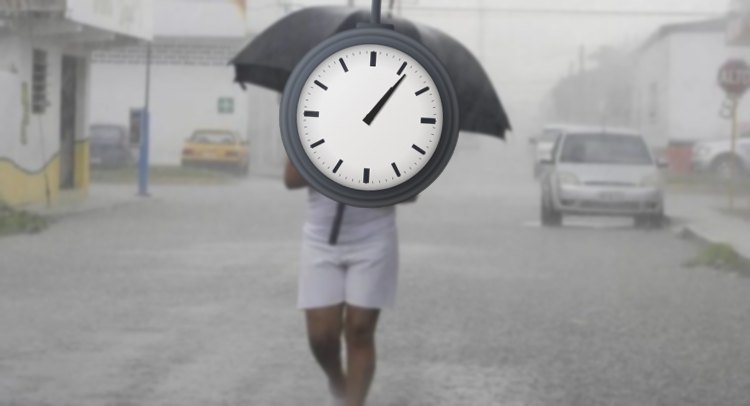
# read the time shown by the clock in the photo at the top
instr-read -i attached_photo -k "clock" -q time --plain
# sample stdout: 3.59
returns 1.06
